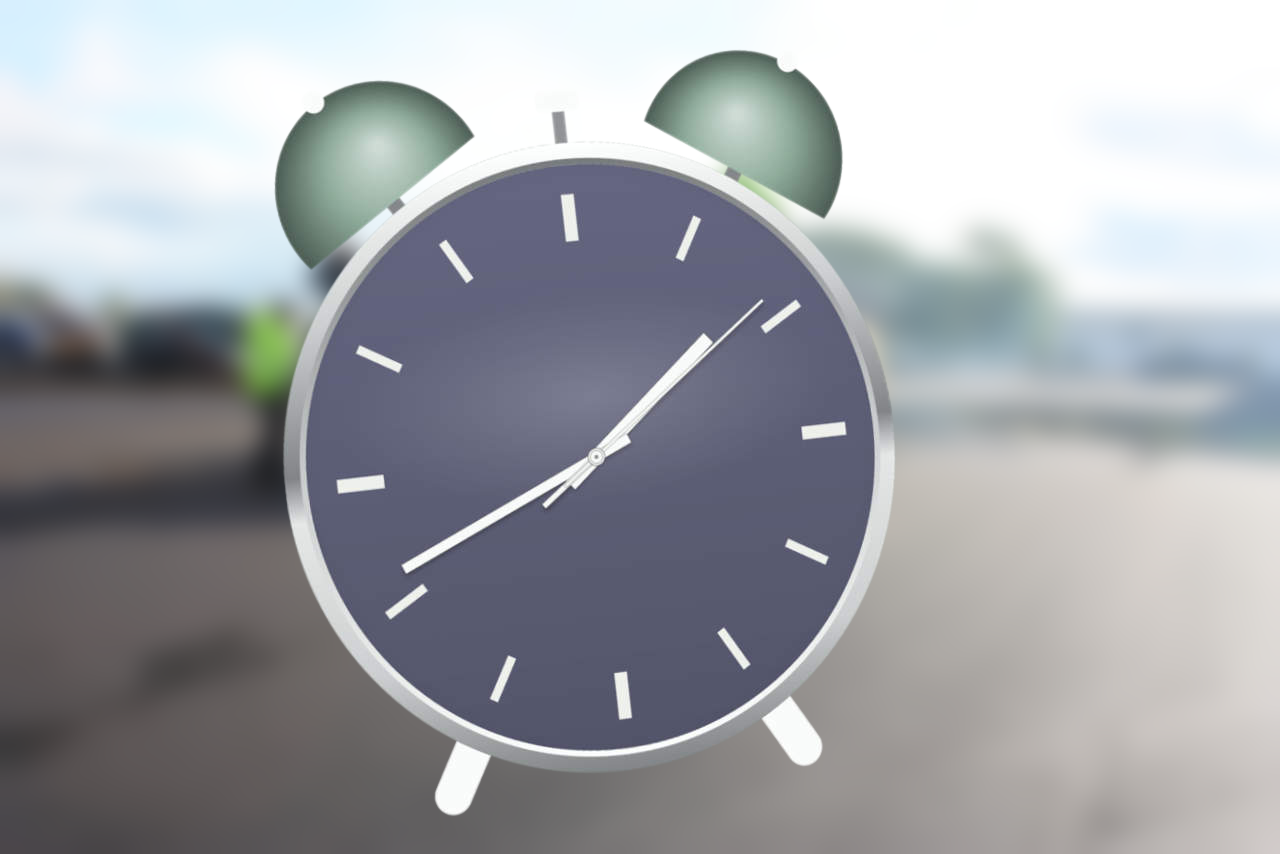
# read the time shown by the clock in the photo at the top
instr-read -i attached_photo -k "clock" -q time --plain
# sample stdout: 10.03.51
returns 1.41.09
